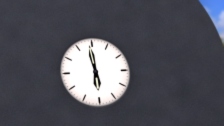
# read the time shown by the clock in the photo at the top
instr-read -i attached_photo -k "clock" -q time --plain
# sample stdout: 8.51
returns 5.59
